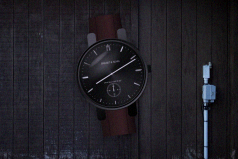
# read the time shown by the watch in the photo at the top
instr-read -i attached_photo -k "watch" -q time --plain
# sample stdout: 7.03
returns 8.11
